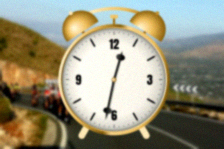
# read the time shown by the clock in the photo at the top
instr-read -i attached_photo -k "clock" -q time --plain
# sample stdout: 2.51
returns 12.32
